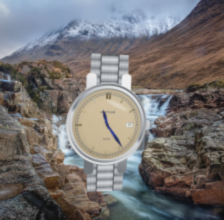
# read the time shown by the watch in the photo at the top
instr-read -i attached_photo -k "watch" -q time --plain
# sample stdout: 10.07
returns 11.24
